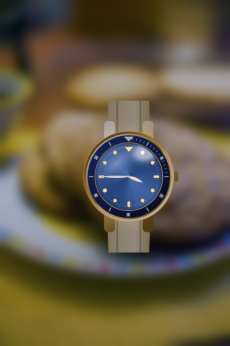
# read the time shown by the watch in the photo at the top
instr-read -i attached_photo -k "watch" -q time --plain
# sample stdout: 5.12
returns 3.45
